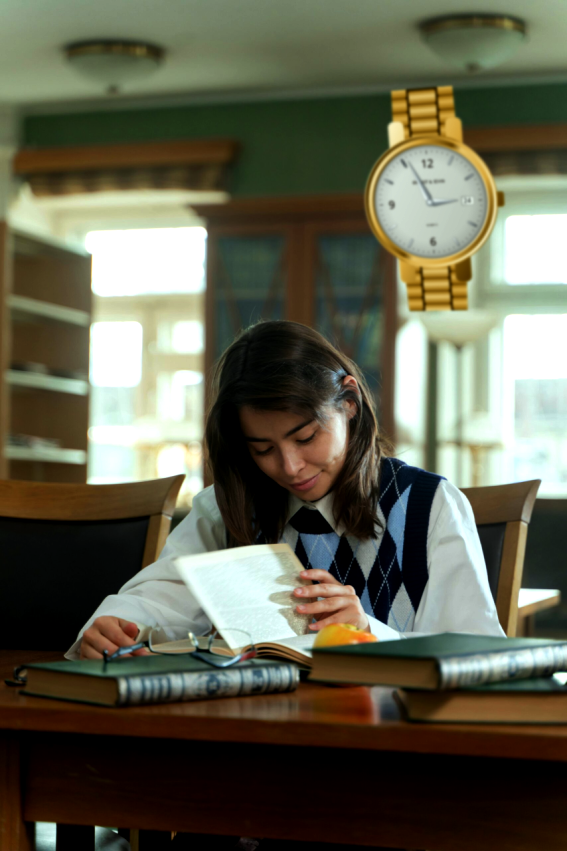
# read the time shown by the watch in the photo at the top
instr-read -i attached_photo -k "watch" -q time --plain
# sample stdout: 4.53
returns 2.56
